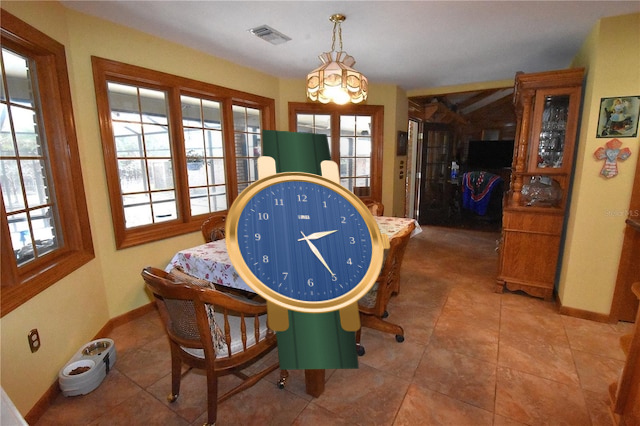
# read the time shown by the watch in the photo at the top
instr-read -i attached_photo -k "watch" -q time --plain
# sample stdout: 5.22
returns 2.25
